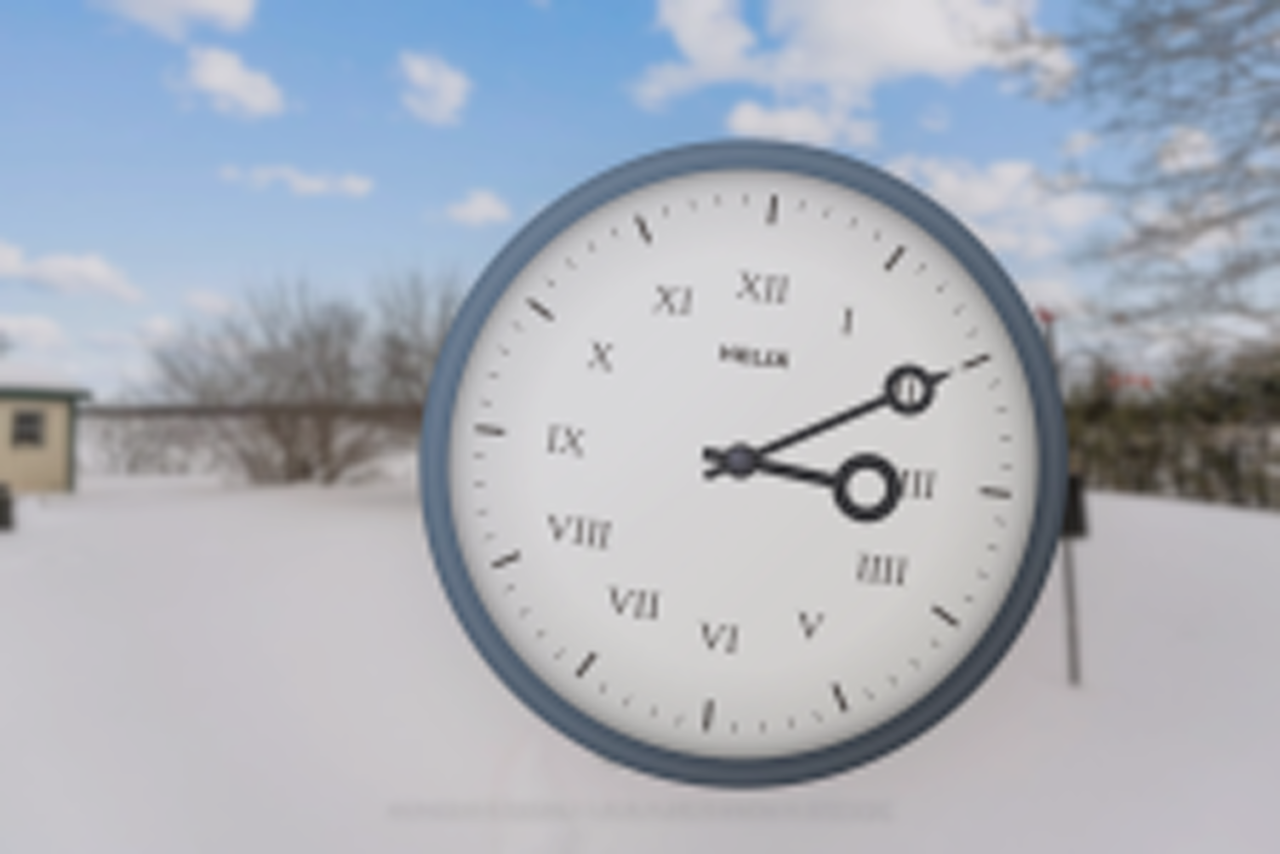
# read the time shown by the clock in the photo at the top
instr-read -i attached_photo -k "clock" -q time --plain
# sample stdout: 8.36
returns 3.10
